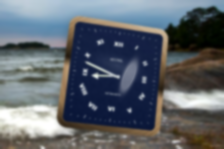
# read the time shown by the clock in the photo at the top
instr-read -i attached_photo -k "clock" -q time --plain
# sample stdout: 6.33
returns 8.48
